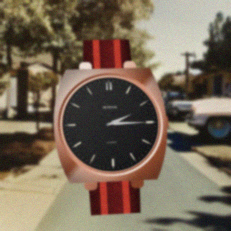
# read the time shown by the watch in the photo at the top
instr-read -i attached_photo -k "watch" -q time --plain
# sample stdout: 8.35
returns 2.15
